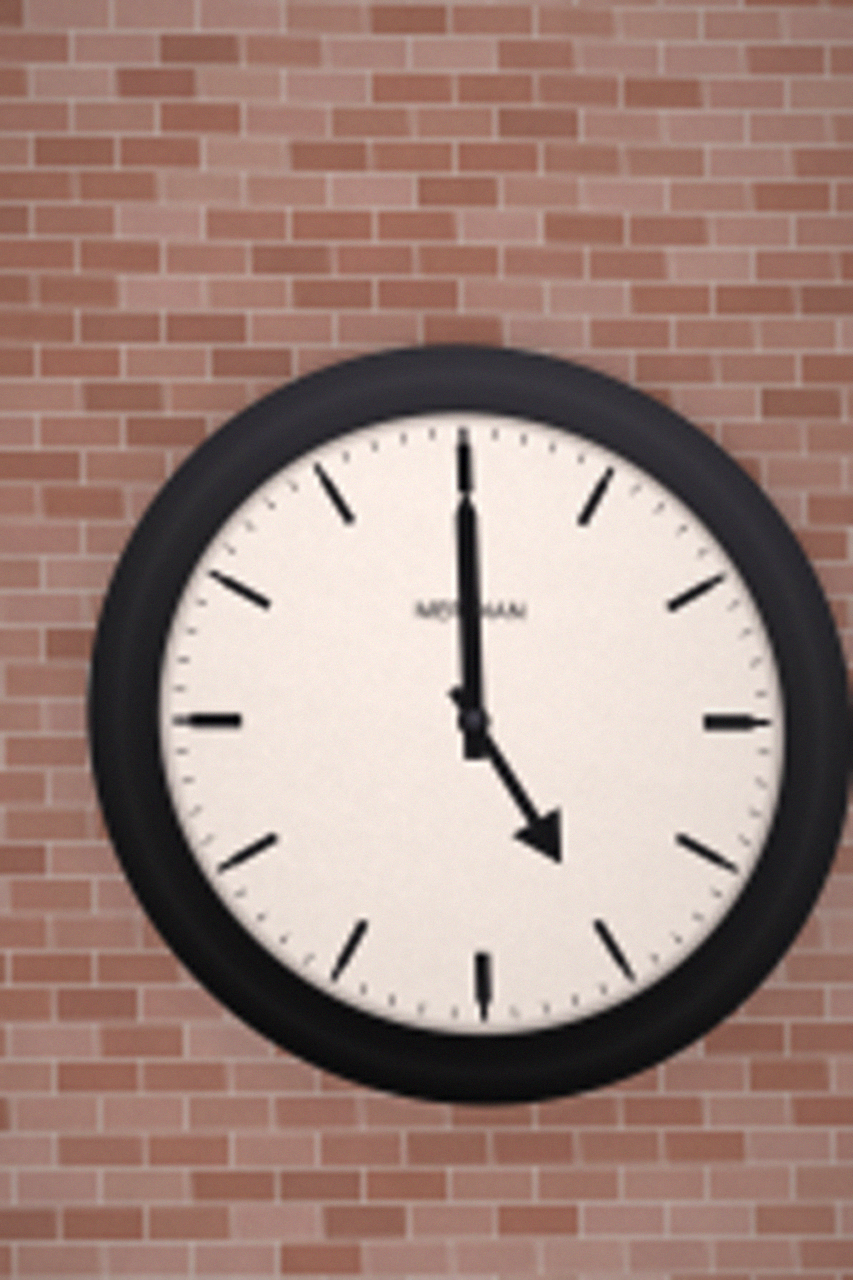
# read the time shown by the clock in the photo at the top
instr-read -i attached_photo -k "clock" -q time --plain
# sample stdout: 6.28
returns 5.00
